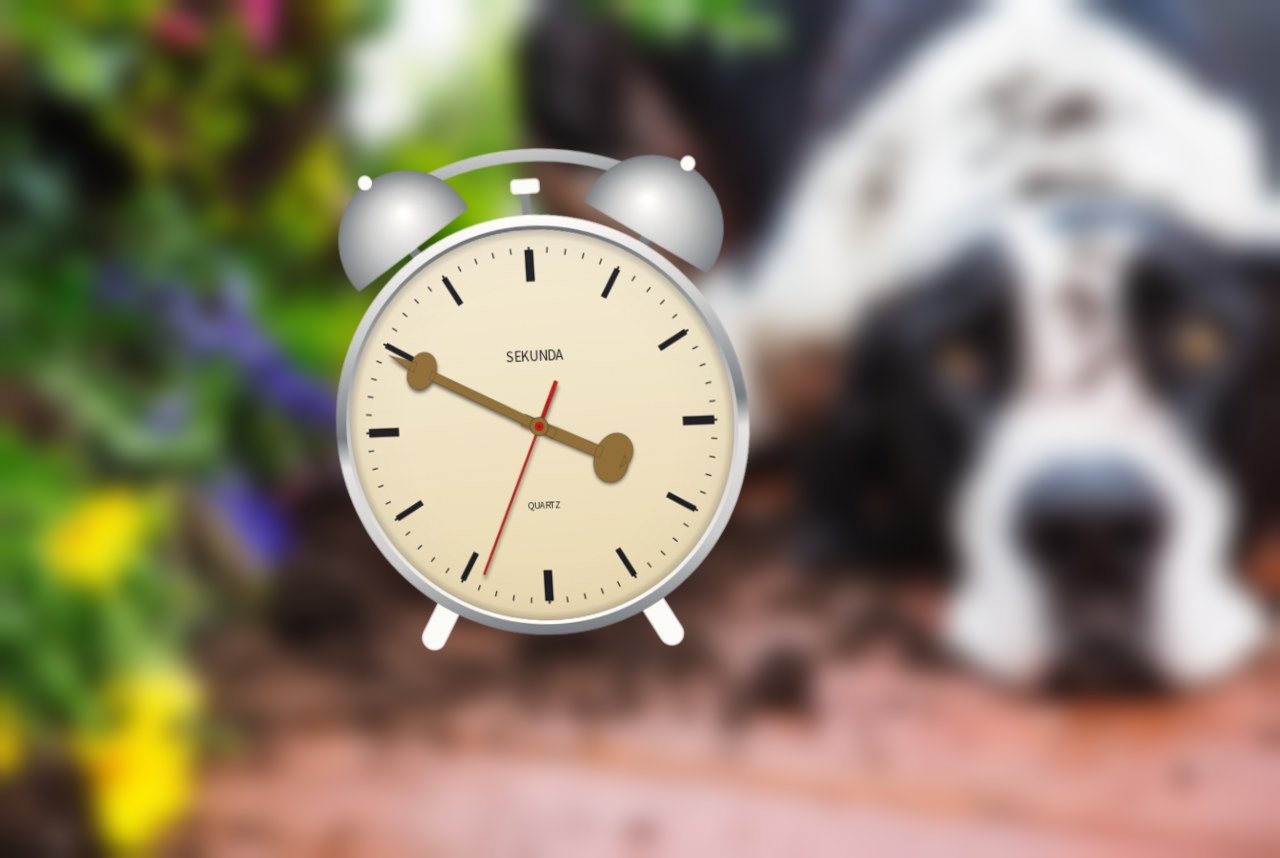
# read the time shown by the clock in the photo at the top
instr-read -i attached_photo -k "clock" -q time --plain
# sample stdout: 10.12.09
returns 3.49.34
